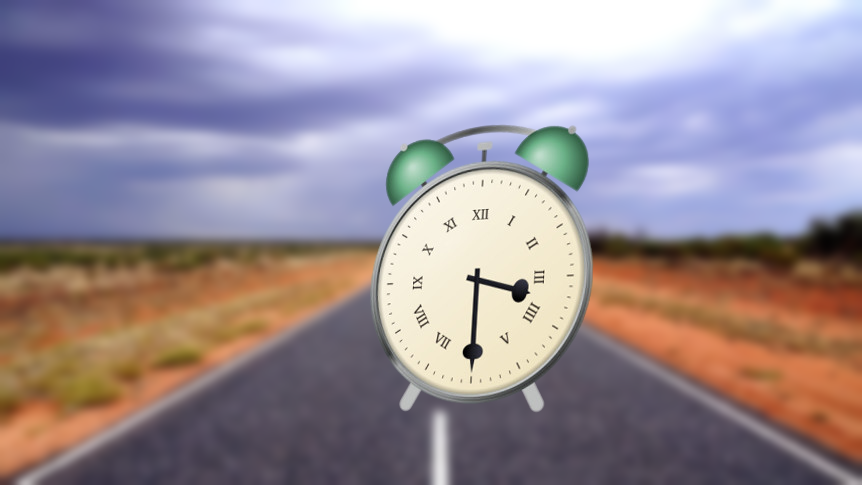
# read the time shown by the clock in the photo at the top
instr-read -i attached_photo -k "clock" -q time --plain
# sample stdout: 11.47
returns 3.30
